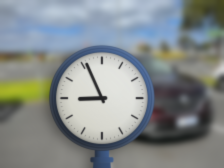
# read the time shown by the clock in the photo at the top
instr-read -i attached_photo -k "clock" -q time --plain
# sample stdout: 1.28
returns 8.56
